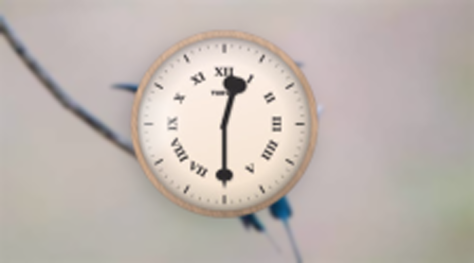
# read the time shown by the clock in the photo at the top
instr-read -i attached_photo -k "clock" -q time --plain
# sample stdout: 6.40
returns 12.30
